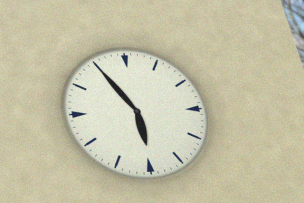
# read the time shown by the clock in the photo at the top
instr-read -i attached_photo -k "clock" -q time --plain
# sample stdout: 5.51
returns 5.55
